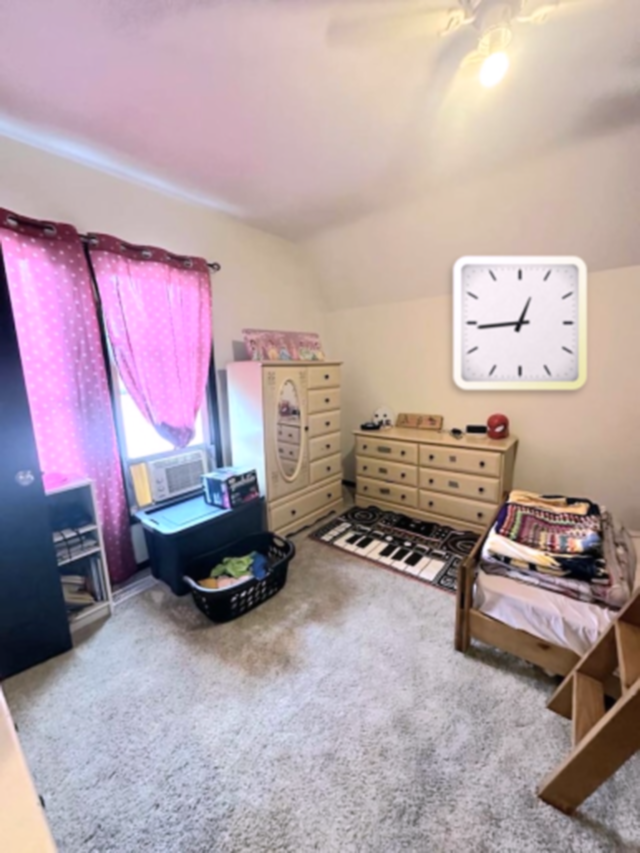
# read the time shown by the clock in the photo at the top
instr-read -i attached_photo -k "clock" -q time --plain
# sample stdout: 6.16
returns 12.44
